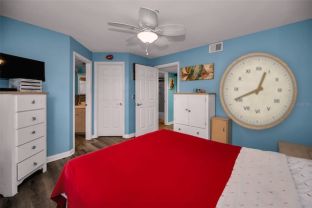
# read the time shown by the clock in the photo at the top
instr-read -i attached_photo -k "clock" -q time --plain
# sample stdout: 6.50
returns 12.41
